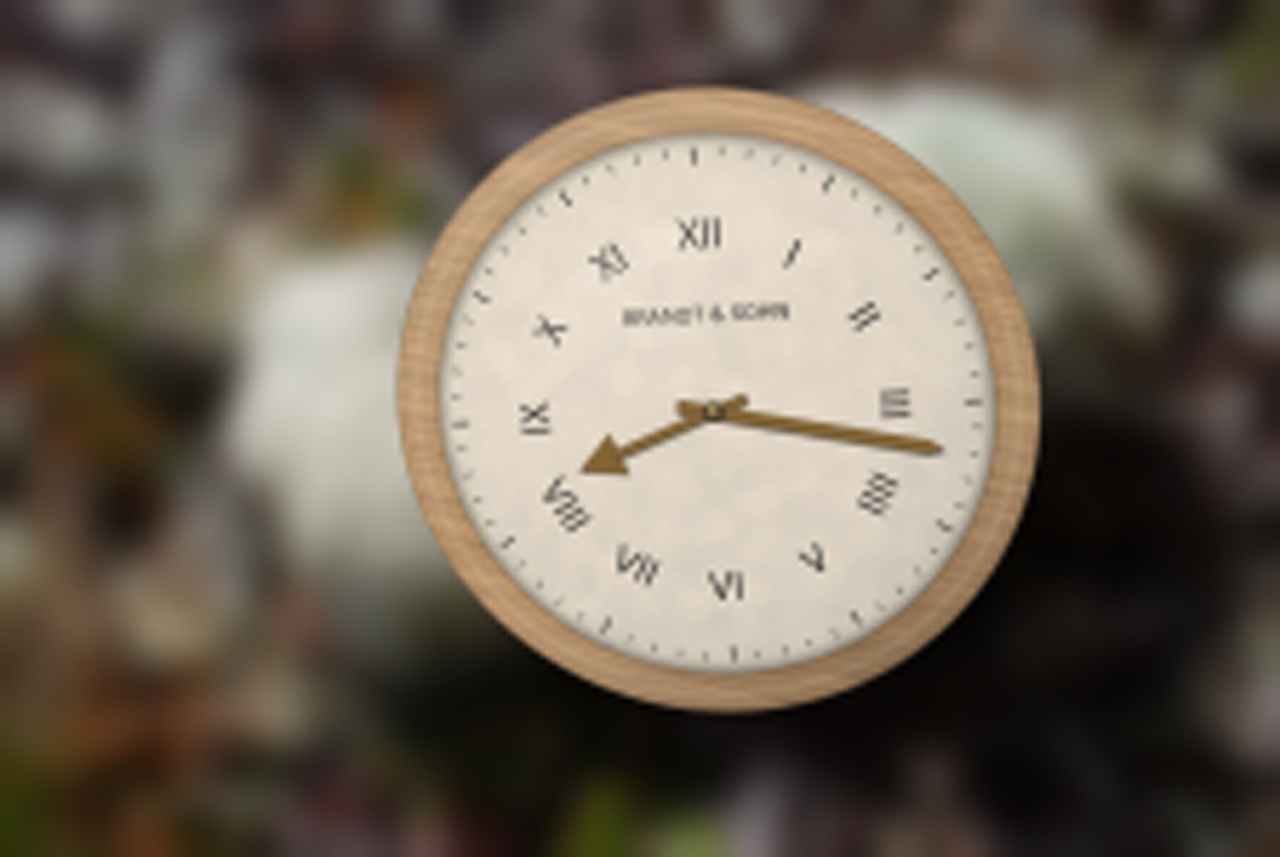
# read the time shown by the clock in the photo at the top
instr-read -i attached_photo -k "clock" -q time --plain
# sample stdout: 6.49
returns 8.17
